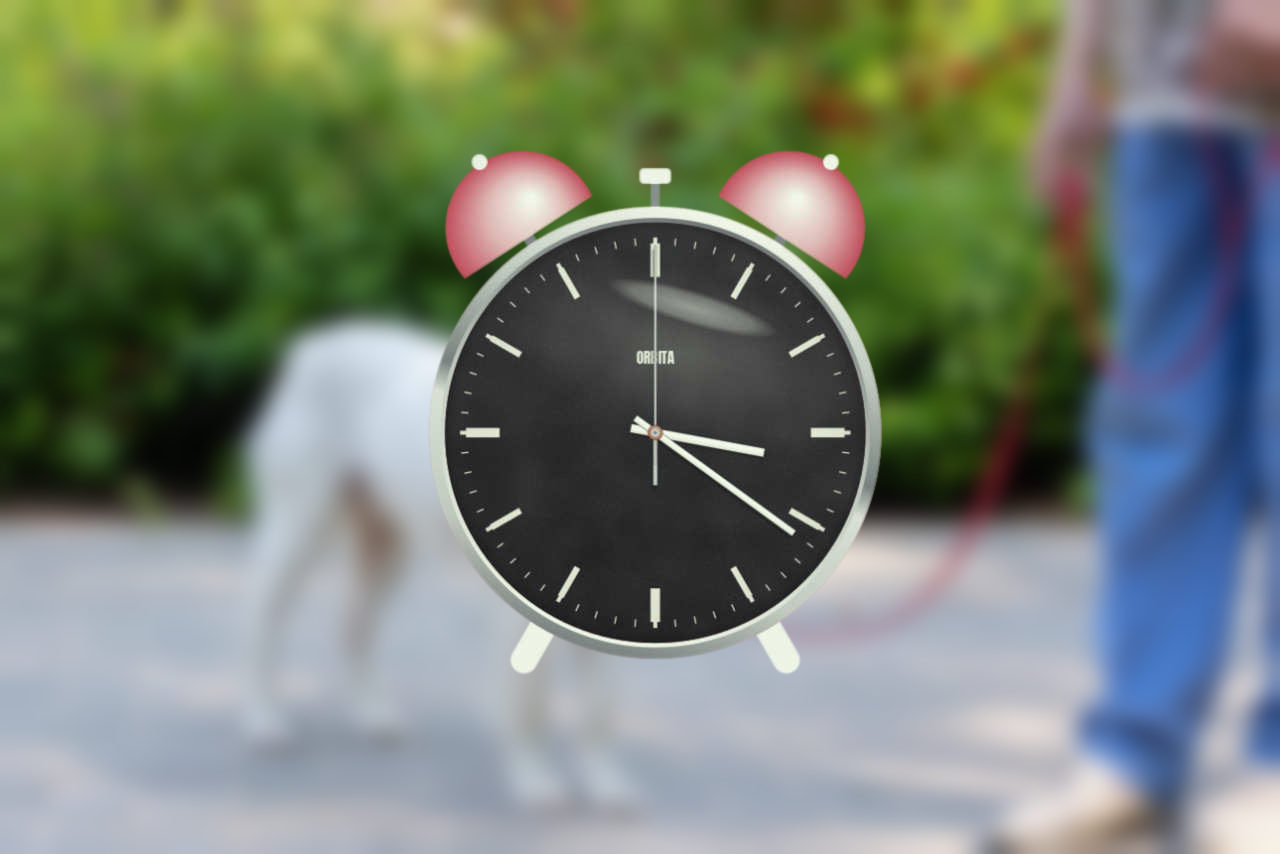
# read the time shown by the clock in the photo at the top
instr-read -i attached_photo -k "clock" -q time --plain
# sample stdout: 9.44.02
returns 3.21.00
